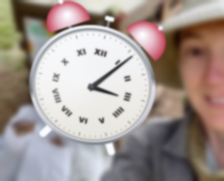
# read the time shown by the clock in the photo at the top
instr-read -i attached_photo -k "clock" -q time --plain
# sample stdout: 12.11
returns 3.06
